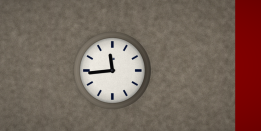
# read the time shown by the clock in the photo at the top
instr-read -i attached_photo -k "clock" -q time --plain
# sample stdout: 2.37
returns 11.44
